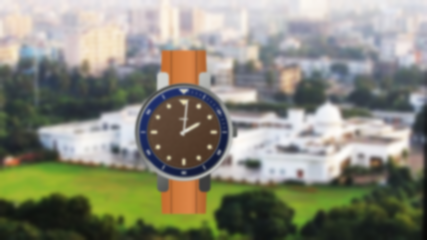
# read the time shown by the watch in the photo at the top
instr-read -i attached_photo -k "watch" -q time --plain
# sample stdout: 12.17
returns 2.01
